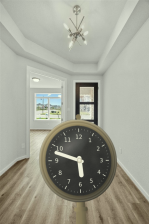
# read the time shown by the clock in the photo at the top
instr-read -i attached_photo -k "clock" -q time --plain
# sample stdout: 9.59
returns 5.48
